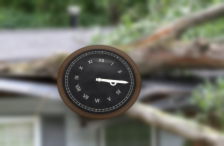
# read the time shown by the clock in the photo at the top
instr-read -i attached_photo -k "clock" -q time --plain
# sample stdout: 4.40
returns 3.15
